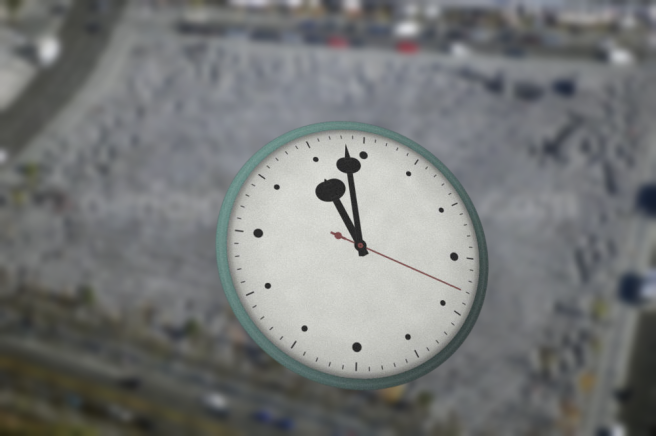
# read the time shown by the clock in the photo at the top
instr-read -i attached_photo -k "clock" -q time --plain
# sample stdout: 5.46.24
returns 10.58.18
